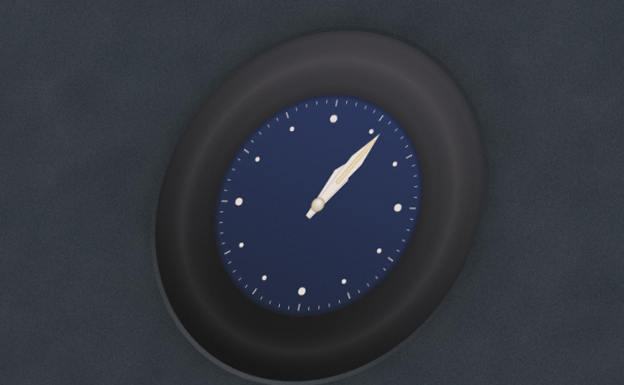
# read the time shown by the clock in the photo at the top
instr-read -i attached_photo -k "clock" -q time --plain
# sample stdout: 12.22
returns 1.06
